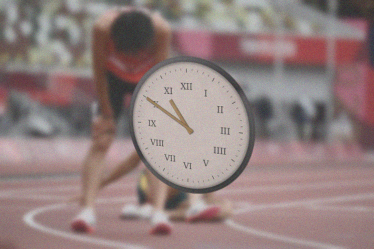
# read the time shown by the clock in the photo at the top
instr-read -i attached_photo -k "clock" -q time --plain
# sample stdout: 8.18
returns 10.50
